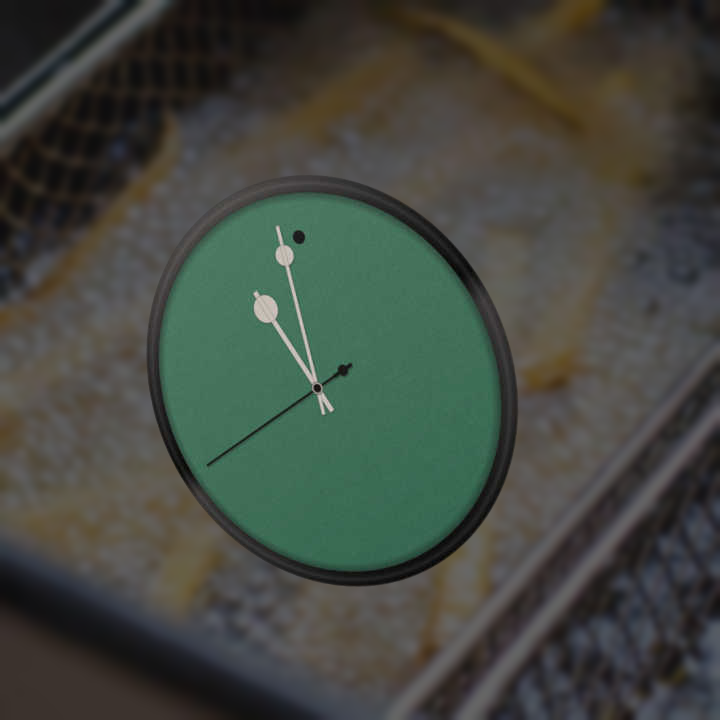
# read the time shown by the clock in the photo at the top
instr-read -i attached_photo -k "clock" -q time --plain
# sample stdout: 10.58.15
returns 10.58.40
